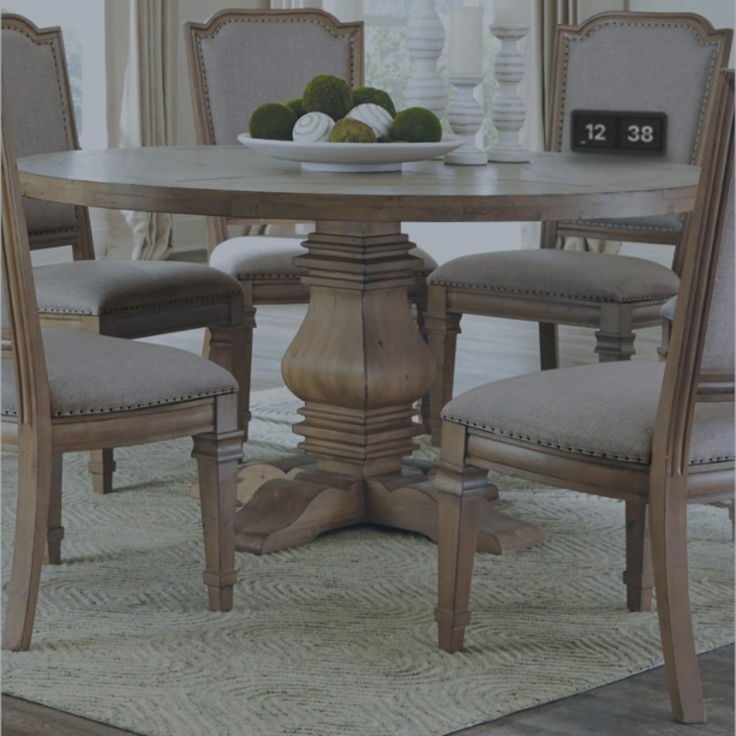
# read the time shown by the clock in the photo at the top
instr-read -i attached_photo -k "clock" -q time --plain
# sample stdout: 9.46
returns 12.38
